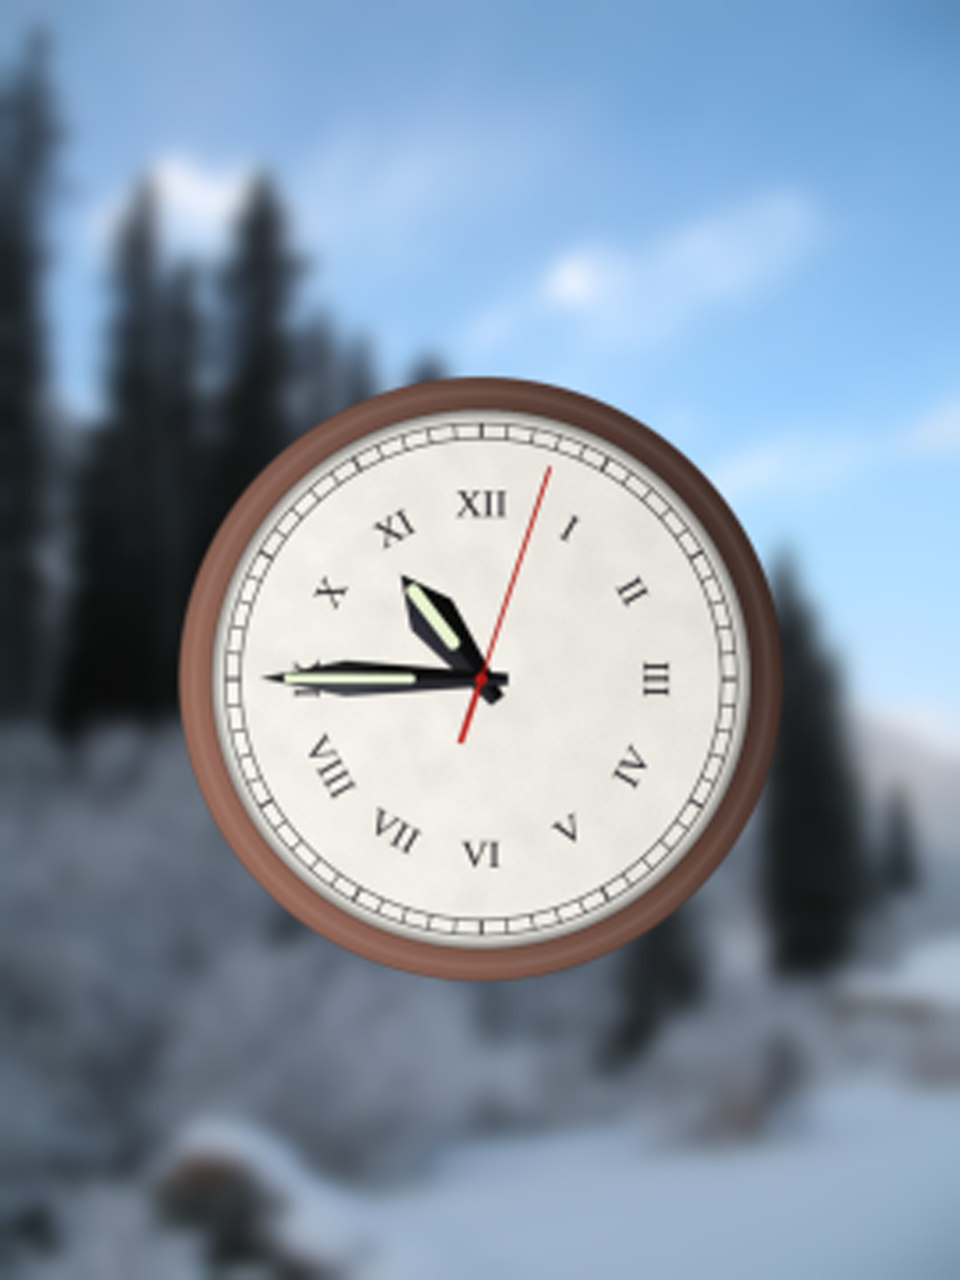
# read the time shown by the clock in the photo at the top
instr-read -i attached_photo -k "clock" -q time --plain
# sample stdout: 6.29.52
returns 10.45.03
